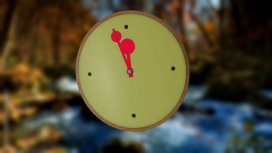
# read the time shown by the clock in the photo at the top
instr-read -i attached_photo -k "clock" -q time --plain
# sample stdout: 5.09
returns 11.57
